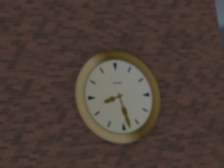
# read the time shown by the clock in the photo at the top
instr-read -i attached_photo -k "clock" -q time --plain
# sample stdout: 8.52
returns 8.28
